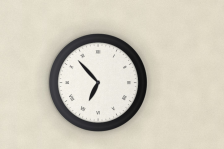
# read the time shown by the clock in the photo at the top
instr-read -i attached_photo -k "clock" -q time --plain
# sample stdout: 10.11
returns 6.53
